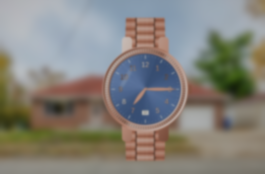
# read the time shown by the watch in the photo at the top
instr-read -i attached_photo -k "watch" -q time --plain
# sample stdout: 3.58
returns 7.15
